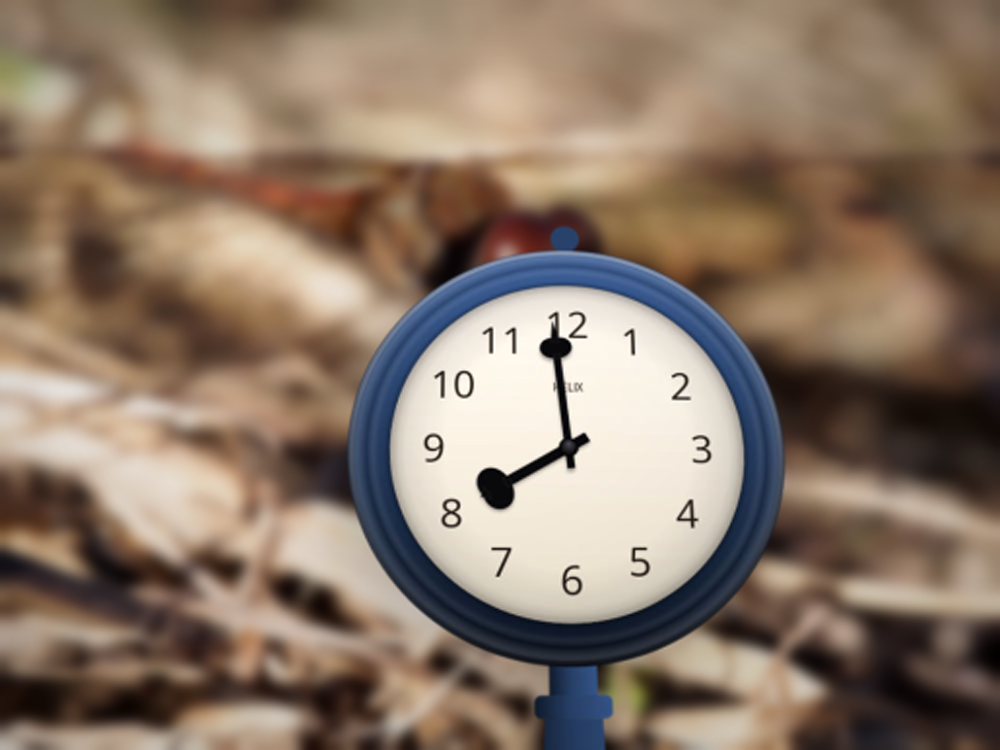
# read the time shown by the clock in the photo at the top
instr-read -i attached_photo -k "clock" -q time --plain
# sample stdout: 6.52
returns 7.59
